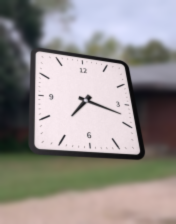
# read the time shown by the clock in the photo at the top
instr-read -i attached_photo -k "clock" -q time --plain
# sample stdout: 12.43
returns 7.18
